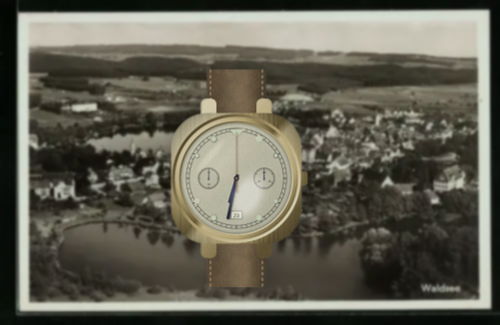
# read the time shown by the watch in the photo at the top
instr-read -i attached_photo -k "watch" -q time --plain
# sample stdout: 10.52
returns 6.32
